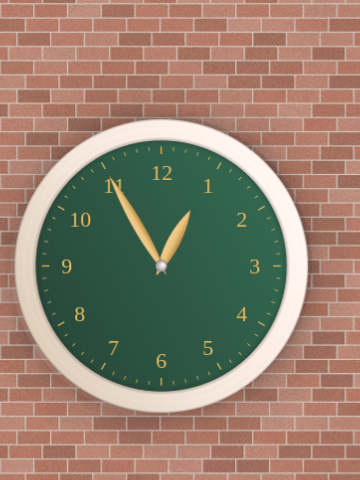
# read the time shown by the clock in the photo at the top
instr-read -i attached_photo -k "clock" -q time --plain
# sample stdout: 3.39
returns 12.55
